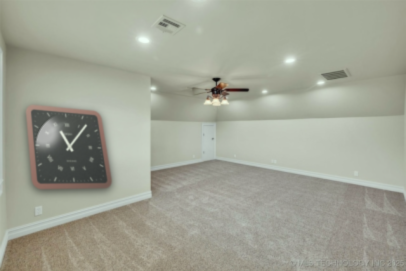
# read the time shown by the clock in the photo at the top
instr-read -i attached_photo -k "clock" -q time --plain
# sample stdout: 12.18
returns 11.07
